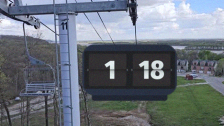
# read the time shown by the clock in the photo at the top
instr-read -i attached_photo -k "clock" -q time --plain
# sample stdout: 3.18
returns 1.18
